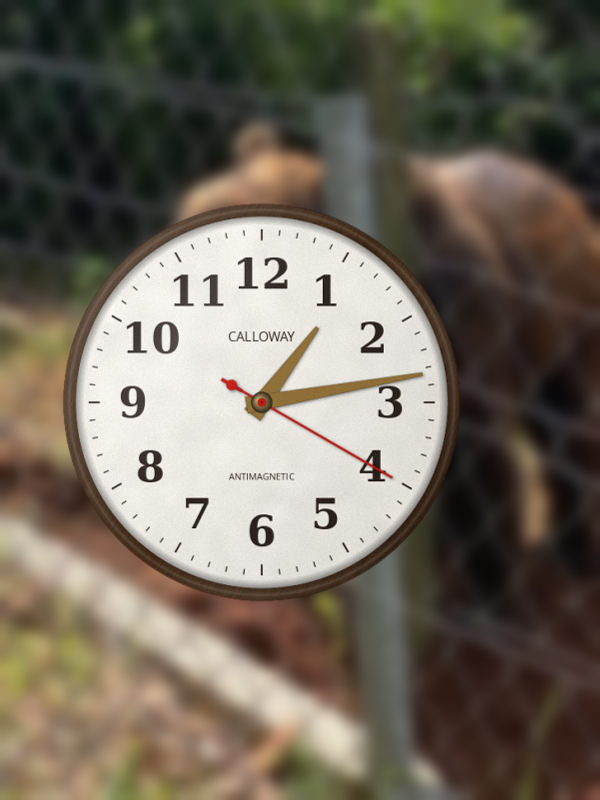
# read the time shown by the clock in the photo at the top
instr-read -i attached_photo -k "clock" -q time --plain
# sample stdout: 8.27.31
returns 1.13.20
